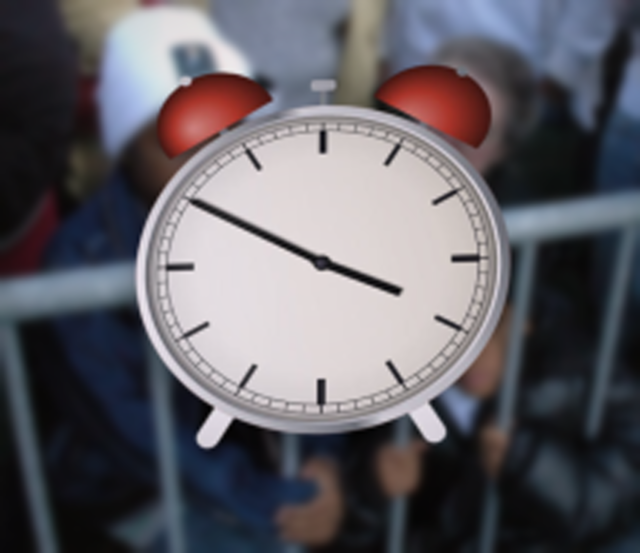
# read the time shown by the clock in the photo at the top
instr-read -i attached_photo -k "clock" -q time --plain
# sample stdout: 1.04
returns 3.50
